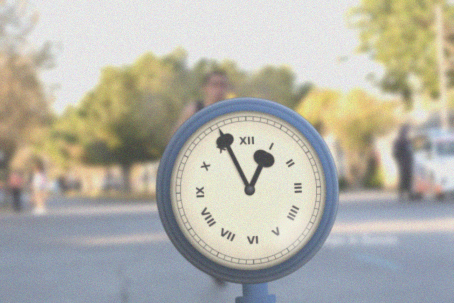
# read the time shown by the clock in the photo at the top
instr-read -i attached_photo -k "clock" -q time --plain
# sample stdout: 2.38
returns 12.56
